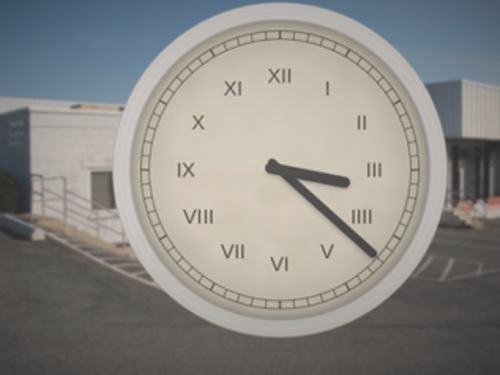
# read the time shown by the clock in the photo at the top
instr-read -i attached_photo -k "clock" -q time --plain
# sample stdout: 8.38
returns 3.22
